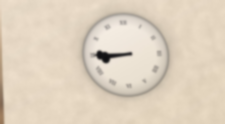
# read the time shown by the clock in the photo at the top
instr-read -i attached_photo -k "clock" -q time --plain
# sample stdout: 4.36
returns 8.45
